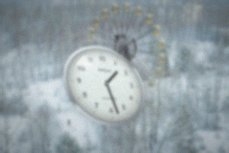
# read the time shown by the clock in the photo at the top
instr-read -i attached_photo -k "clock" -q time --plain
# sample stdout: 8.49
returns 1.28
